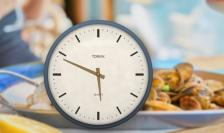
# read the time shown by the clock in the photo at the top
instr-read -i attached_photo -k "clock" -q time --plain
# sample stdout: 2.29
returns 5.49
